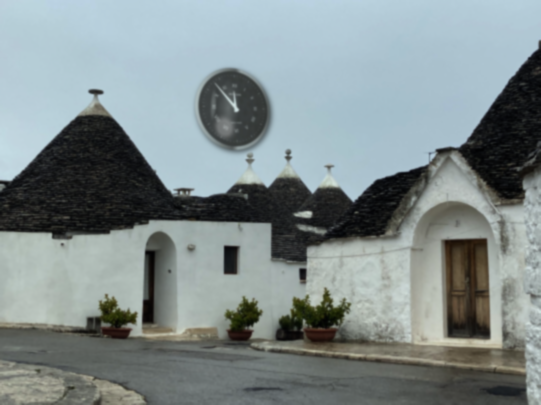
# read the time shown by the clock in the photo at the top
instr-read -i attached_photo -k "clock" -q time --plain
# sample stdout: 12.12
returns 11.53
